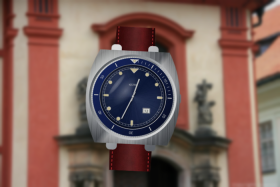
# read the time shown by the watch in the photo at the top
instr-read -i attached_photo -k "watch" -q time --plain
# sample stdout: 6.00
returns 12.34
